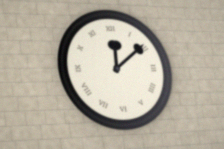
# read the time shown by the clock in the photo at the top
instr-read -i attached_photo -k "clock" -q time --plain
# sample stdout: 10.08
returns 12.09
